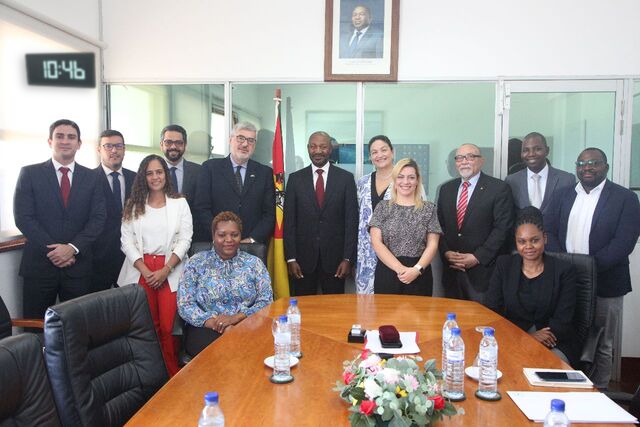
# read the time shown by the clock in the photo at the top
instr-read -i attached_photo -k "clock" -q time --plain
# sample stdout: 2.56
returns 10.46
